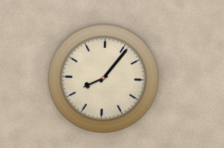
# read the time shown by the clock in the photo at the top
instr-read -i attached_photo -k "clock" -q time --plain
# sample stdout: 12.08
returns 8.06
